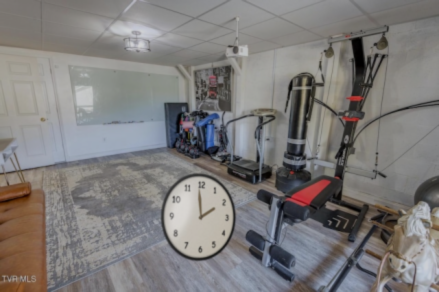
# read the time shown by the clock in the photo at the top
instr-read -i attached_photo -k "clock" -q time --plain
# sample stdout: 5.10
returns 1.59
